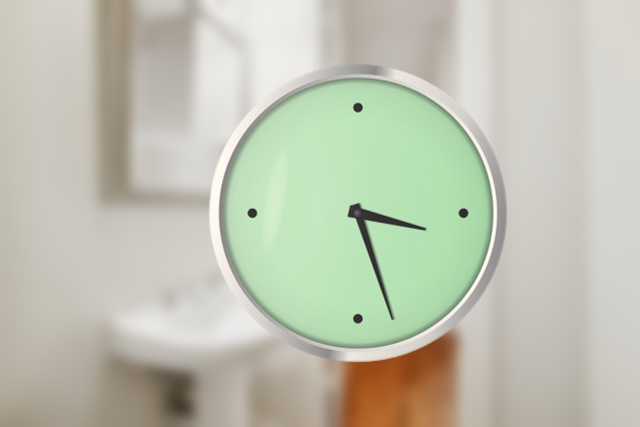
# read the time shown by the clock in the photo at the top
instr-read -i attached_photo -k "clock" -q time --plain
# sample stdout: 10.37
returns 3.27
